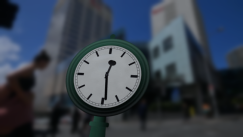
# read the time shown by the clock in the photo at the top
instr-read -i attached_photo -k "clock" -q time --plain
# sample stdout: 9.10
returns 12.29
